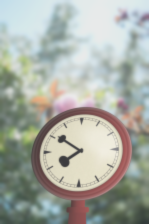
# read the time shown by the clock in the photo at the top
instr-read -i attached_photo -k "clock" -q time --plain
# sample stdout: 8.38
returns 7.51
